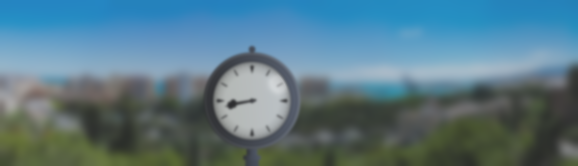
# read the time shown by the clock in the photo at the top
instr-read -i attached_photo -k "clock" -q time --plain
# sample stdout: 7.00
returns 8.43
